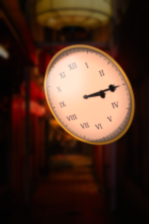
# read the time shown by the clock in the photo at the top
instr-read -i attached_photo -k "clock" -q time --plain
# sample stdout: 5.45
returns 3.15
